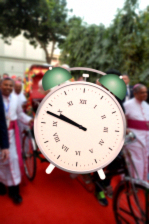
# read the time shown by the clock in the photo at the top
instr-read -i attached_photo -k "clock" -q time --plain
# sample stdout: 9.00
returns 9.48
